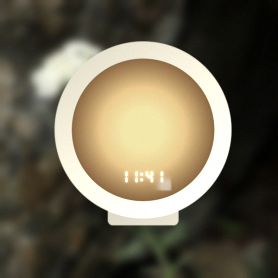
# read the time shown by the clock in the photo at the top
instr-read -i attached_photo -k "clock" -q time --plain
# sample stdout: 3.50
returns 11.41
